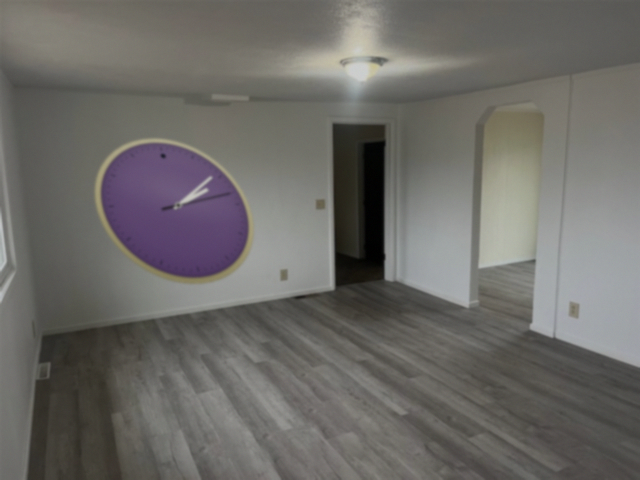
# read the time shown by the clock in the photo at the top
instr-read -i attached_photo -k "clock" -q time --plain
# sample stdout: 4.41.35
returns 2.09.13
